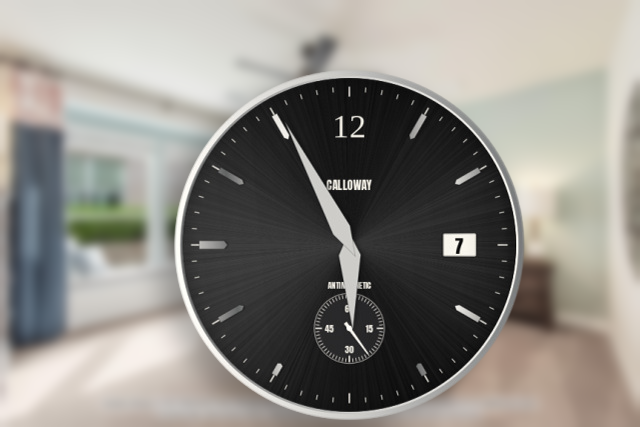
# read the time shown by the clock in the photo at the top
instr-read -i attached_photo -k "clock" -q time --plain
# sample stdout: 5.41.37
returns 5.55.24
